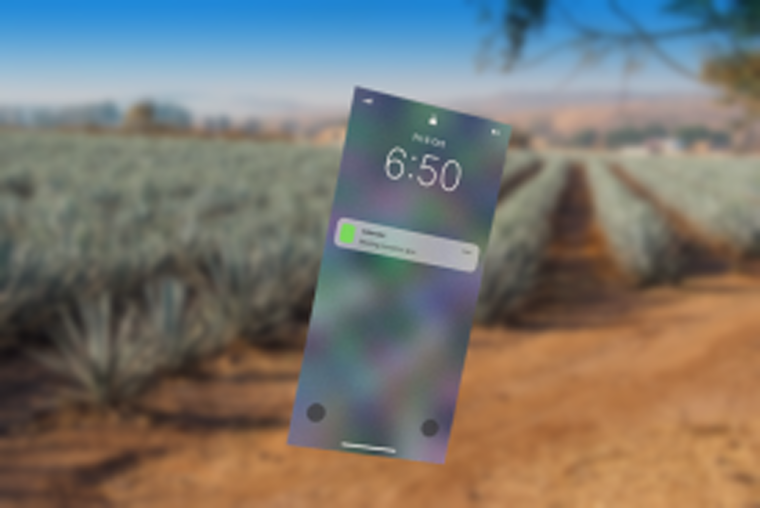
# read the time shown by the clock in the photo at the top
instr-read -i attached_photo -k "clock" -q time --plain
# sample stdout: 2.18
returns 6.50
